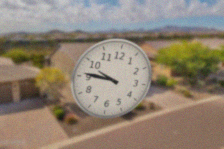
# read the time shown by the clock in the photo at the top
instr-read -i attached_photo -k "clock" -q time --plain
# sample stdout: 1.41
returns 9.46
